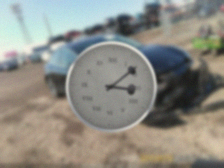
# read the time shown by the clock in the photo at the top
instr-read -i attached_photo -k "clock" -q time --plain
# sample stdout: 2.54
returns 3.08
